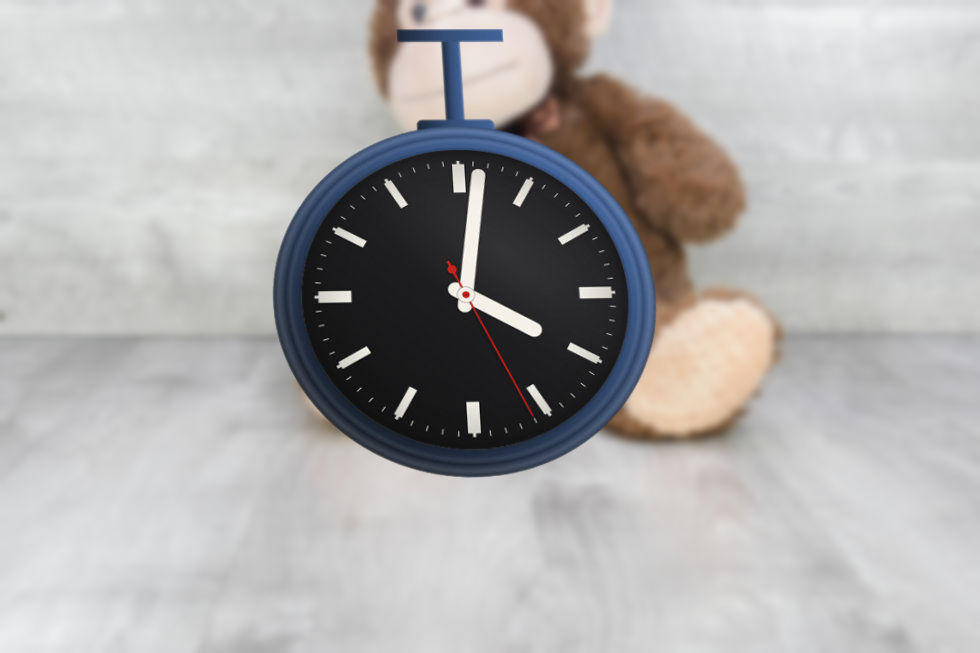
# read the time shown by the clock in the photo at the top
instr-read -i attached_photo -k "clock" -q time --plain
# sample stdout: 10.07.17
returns 4.01.26
